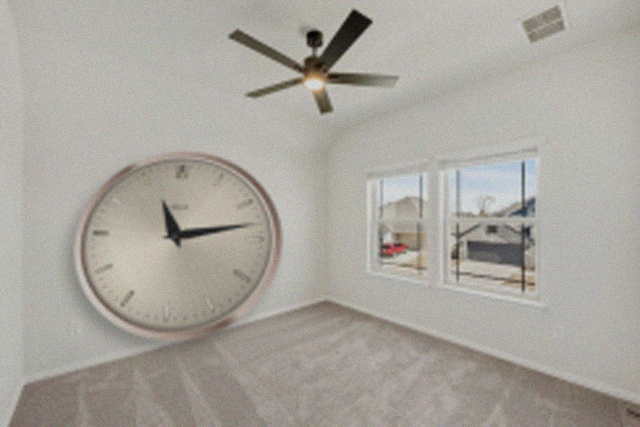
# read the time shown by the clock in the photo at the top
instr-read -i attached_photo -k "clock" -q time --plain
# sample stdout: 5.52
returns 11.13
